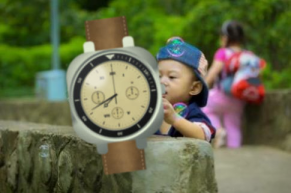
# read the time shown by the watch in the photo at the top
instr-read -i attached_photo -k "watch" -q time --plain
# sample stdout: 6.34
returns 7.41
